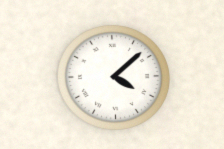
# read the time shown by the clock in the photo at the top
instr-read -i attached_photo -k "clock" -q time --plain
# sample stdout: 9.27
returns 4.08
